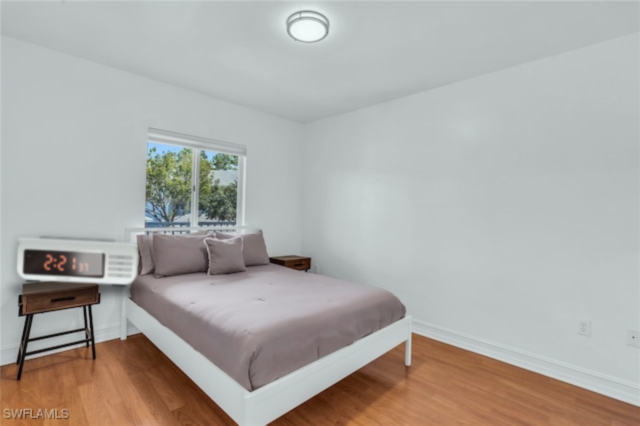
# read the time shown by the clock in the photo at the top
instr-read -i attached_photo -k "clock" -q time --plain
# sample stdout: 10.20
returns 2.21
